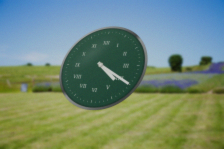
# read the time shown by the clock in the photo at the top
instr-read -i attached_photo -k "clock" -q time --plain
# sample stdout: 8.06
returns 4.20
